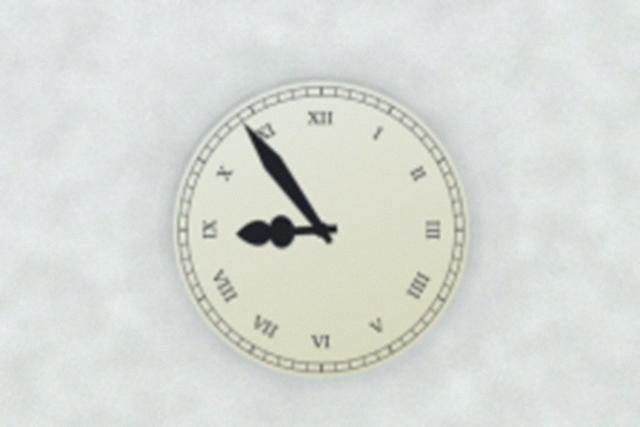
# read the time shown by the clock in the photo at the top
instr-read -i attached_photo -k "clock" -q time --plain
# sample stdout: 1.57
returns 8.54
